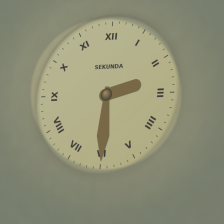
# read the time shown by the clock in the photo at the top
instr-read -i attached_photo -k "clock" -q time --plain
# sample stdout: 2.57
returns 2.30
